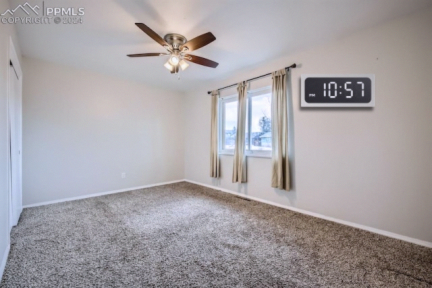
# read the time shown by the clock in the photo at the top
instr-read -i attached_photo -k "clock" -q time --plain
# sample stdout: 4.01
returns 10.57
